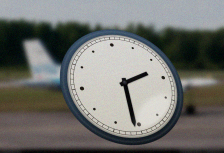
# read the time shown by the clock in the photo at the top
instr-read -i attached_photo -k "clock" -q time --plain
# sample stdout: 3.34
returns 2.31
